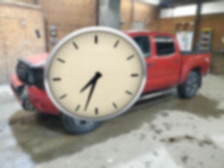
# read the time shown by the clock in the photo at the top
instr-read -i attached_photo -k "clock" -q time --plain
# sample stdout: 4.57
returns 7.33
